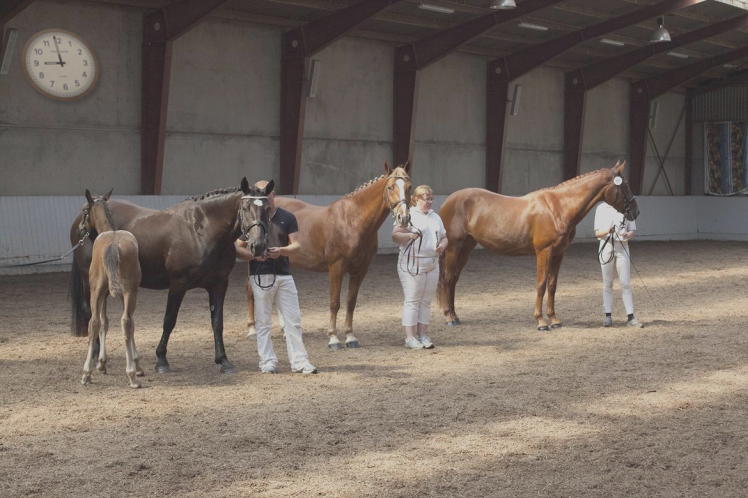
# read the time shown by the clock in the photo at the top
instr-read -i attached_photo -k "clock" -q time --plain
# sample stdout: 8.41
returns 8.59
